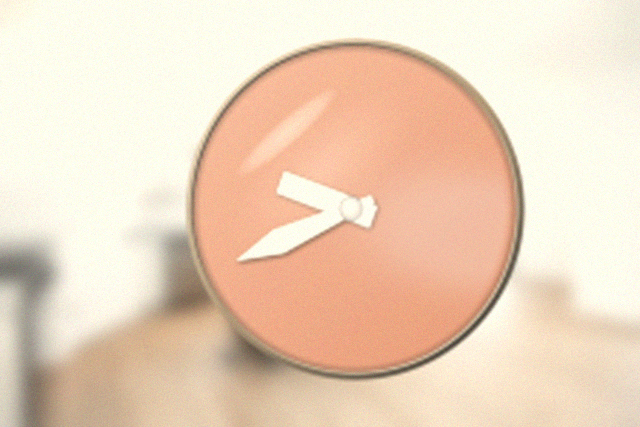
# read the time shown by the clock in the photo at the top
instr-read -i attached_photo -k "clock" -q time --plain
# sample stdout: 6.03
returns 9.41
